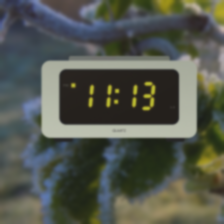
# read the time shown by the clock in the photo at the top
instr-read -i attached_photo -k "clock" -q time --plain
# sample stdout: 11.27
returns 11.13
